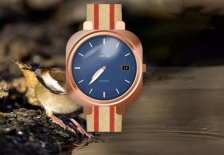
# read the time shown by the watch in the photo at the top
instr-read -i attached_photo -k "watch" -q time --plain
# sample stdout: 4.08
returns 7.37
